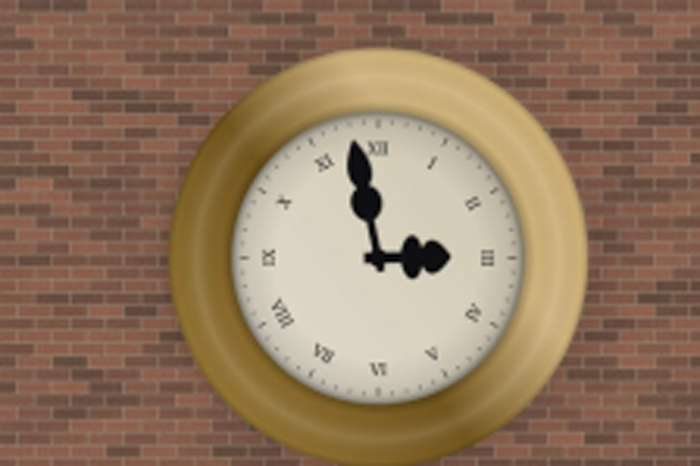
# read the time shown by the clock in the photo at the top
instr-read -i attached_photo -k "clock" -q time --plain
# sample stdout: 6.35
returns 2.58
